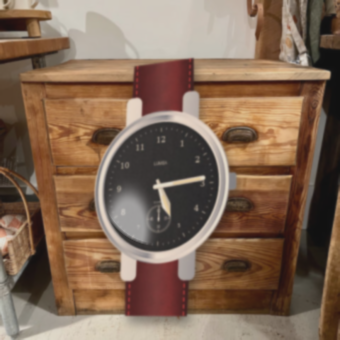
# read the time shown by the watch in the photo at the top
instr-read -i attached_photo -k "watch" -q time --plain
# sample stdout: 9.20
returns 5.14
